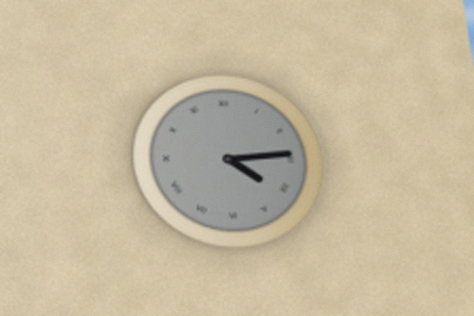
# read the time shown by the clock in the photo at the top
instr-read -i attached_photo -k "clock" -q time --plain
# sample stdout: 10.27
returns 4.14
